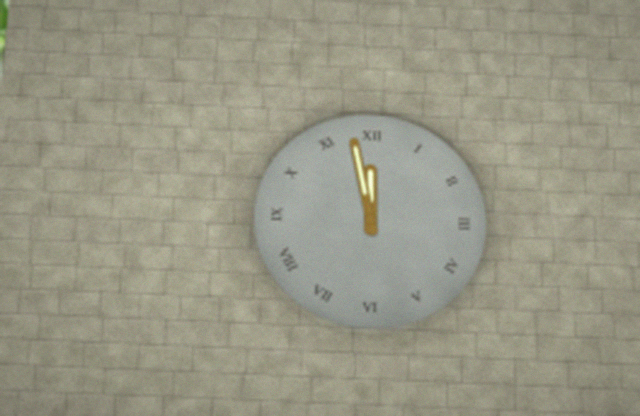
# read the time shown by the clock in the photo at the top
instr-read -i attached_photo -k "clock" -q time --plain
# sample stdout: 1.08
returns 11.58
